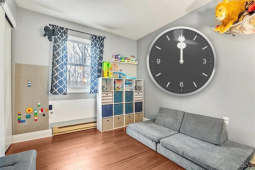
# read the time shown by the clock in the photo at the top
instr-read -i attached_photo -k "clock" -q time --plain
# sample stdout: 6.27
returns 12.00
